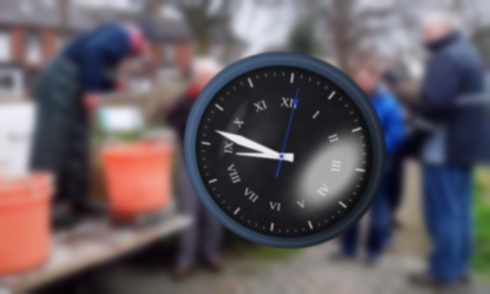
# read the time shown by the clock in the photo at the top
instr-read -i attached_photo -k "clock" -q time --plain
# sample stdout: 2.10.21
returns 8.47.01
